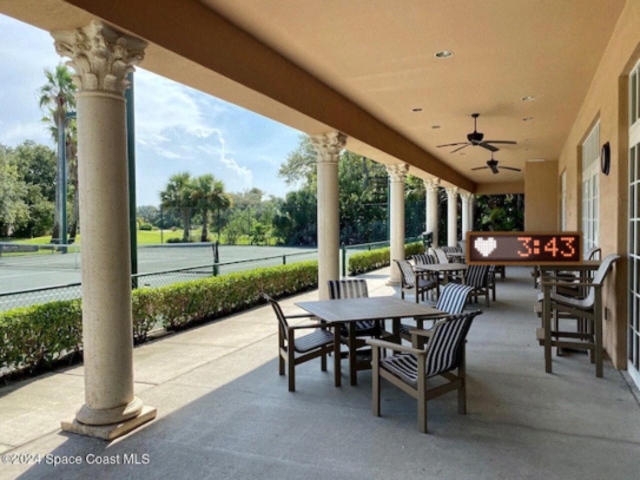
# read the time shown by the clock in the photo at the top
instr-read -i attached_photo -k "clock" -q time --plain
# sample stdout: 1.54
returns 3.43
